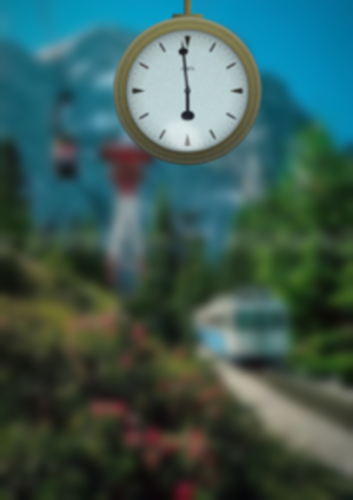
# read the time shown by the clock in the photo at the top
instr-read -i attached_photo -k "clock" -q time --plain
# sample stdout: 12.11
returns 5.59
